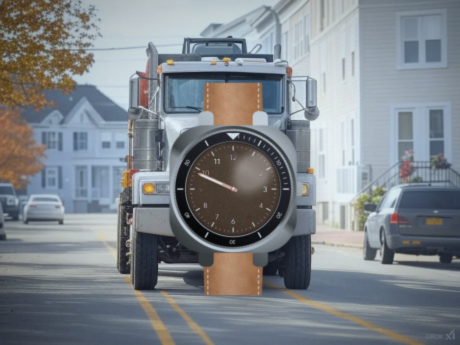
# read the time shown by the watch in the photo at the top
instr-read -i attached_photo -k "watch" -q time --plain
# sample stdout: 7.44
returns 9.49
